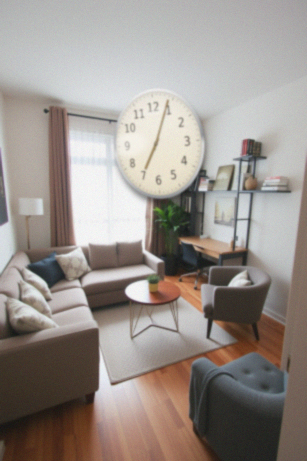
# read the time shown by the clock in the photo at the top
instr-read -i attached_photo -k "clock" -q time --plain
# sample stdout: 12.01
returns 7.04
